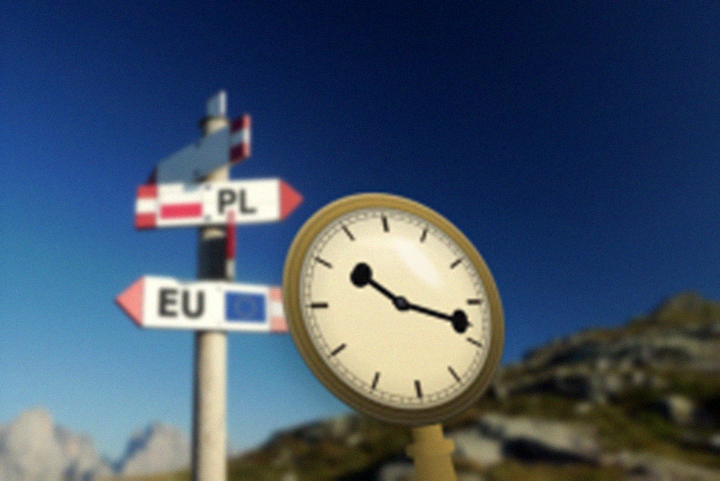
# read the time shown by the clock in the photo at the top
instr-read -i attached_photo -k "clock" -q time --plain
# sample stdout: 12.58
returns 10.18
